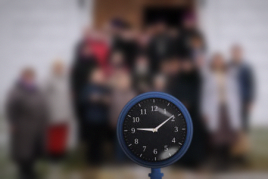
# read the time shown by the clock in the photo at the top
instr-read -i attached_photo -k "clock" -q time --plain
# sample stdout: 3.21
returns 9.09
